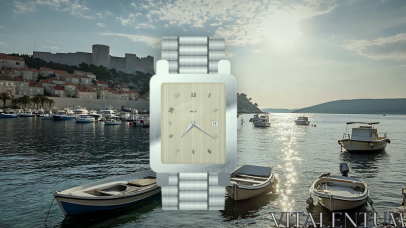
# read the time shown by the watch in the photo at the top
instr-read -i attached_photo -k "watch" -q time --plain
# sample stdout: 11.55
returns 7.21
